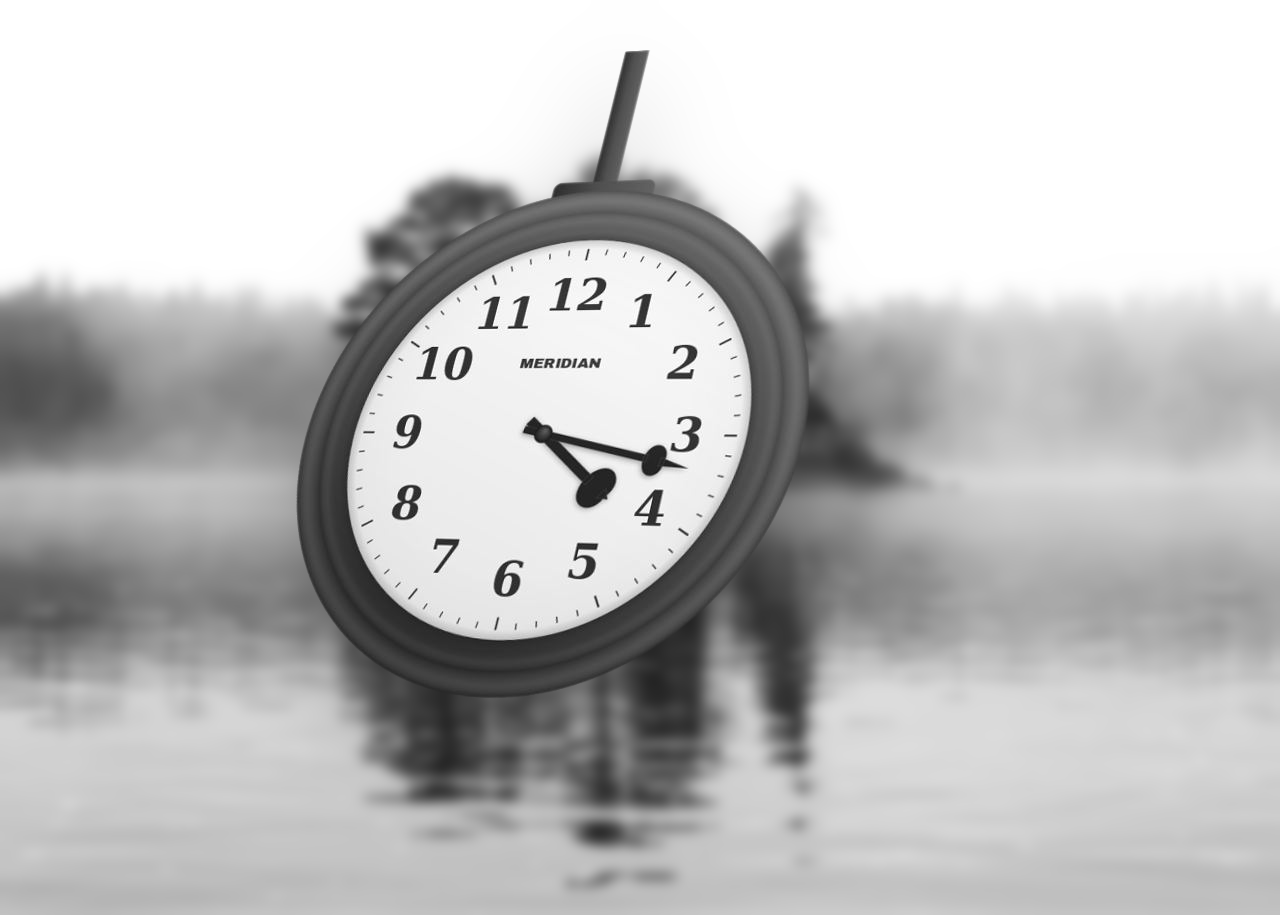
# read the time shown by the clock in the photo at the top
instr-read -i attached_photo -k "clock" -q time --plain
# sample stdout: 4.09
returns 4.17
